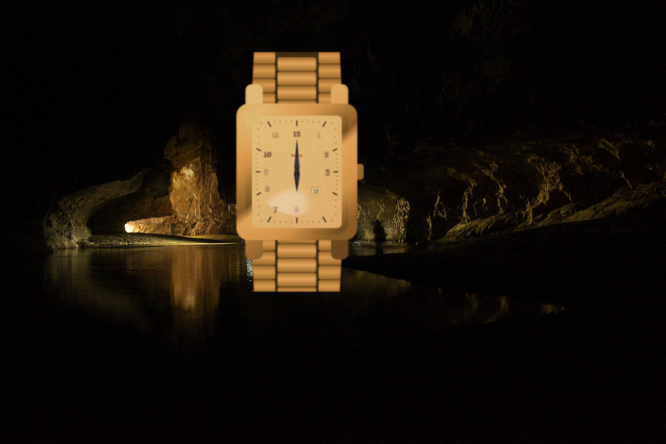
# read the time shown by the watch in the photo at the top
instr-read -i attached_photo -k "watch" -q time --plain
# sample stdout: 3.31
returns 6.00
